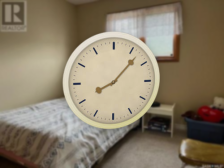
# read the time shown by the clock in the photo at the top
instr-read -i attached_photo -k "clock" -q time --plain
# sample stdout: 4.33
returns 8.07
